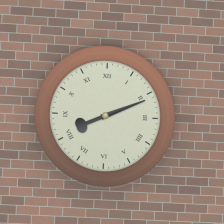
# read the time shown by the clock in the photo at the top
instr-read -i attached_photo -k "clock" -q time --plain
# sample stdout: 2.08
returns 8.11
